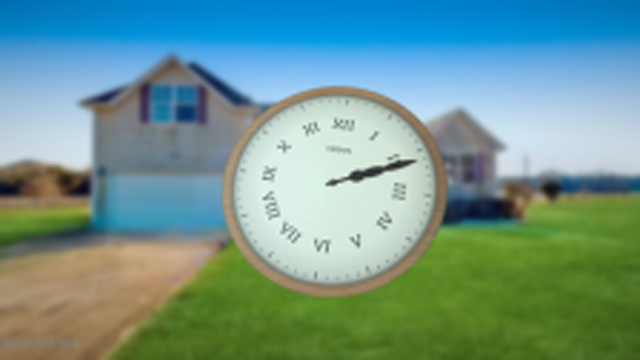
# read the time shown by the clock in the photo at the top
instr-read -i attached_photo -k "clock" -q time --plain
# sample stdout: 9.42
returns 2.11
